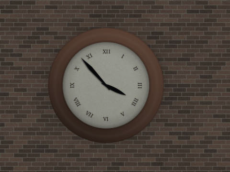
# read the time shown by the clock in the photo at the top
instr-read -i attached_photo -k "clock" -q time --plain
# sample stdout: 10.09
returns 3.53
